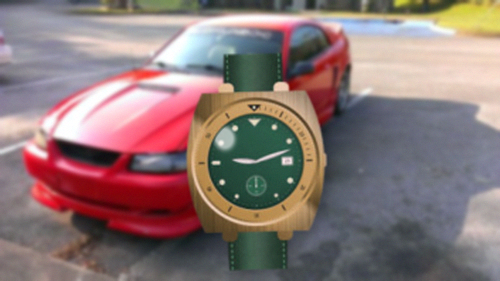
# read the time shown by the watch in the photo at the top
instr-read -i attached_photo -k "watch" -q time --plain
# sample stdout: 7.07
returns 9.12
